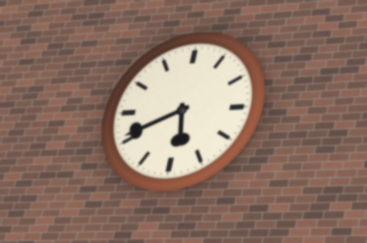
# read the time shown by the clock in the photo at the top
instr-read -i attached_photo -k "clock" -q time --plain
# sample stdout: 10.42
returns 5.41
